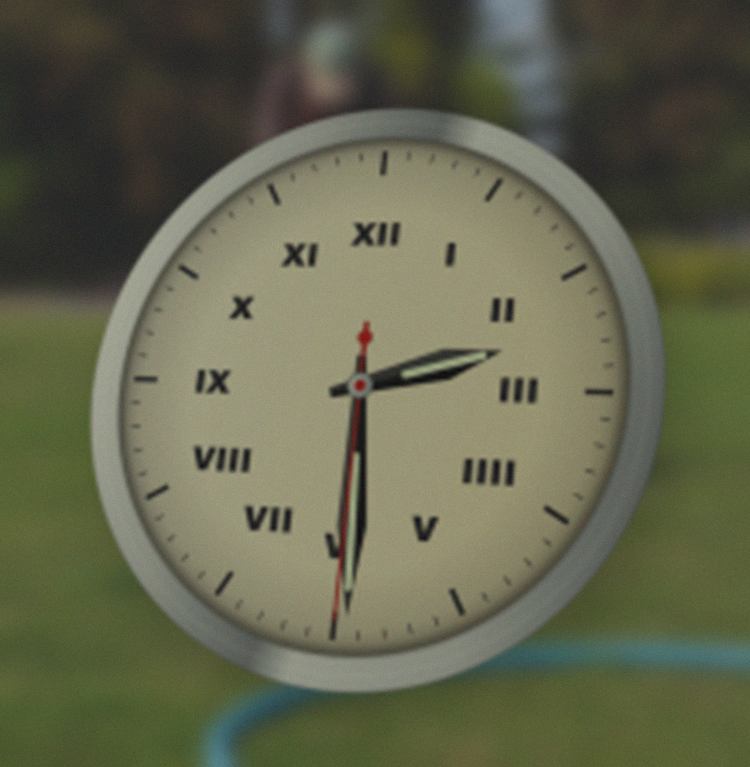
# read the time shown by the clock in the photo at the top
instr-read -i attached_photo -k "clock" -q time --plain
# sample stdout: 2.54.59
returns 2.29.30
